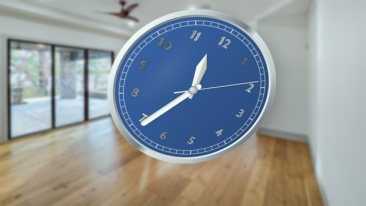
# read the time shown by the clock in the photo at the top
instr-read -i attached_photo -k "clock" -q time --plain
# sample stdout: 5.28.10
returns 11.34.09
